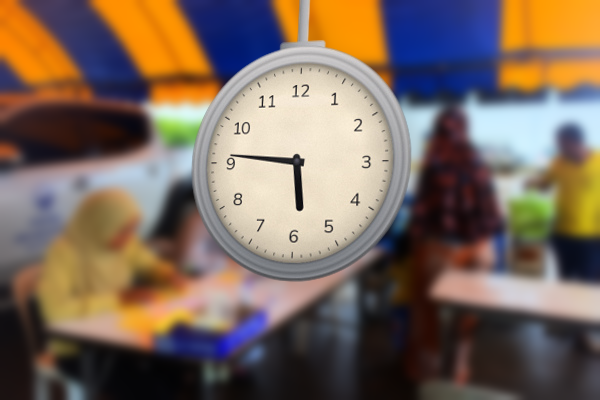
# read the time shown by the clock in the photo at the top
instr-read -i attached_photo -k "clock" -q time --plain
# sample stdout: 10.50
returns 5.46
